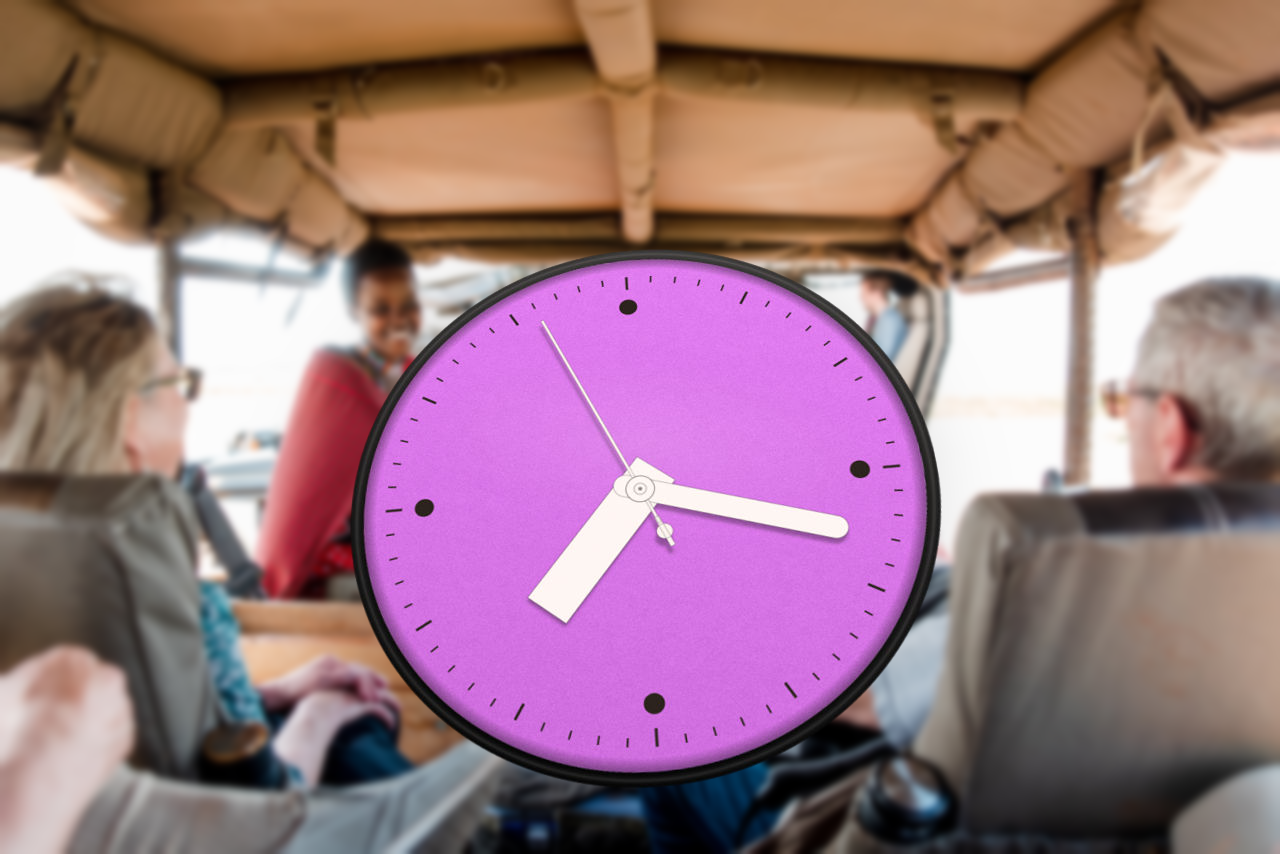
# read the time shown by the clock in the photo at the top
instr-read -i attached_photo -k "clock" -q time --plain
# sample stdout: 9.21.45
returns 7.17.56
